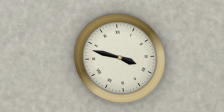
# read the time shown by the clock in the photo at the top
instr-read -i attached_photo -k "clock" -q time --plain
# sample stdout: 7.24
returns 3.48
